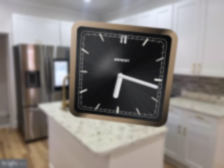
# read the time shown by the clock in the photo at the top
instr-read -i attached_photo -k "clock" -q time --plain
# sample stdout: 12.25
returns 6.17
